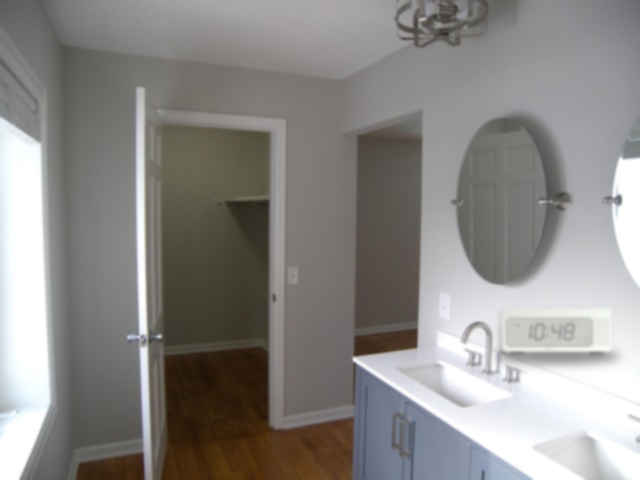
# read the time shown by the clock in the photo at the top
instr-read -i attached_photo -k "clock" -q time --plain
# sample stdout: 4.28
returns 10.48
